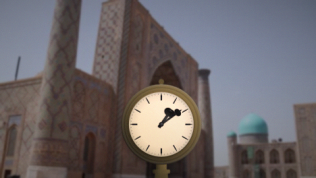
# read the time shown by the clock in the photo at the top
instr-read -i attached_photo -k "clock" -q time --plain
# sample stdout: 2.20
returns 1.09
